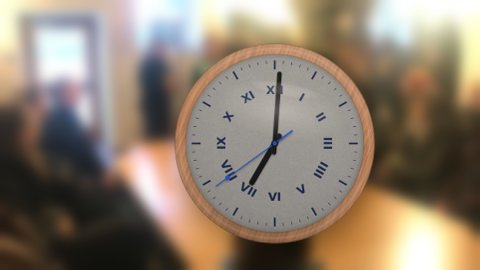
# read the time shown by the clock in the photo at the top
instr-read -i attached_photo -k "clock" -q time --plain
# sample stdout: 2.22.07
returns 7.00.39
